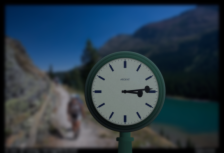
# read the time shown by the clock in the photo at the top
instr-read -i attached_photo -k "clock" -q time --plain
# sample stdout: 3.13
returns 3.14
